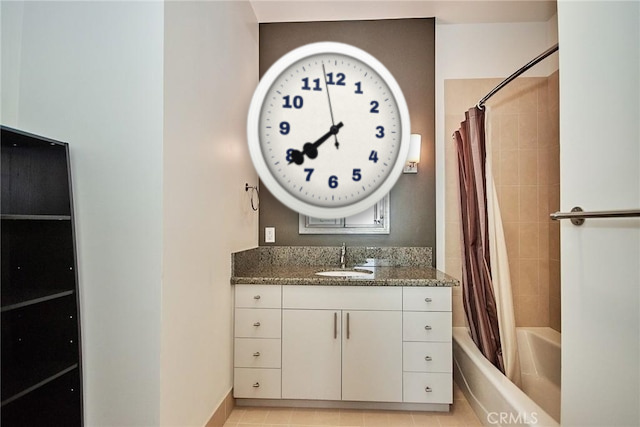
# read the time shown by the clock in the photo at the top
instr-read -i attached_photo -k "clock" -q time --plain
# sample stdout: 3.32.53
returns 7.38.58
